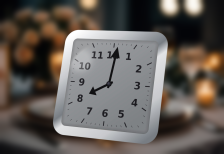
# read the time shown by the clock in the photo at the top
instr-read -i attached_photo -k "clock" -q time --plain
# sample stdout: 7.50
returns 8.01
